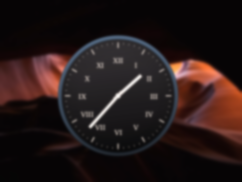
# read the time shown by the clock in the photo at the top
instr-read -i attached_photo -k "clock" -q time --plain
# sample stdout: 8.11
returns 1.37
